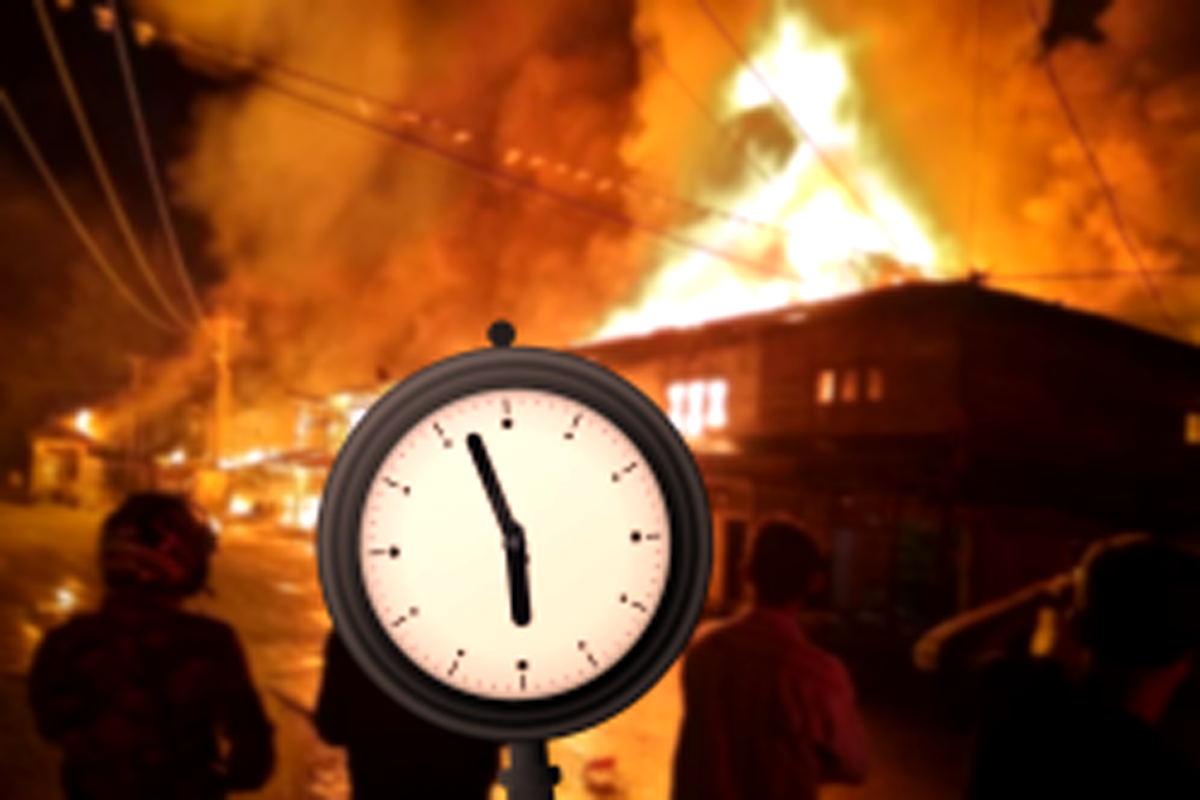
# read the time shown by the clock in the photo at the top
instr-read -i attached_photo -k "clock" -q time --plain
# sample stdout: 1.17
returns 5.57
